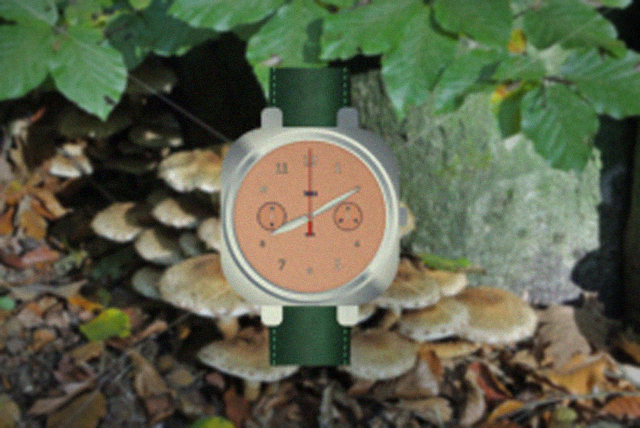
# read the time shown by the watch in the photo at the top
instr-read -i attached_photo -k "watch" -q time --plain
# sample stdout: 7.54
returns 8.10
